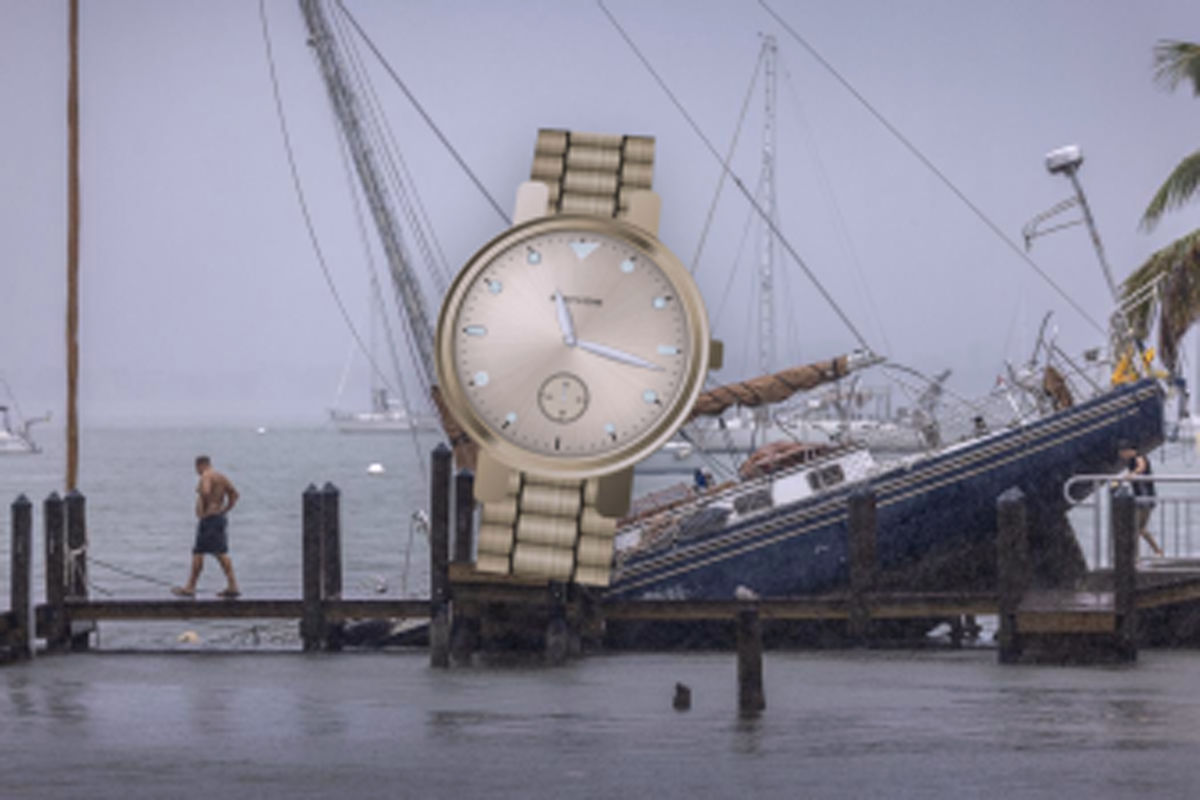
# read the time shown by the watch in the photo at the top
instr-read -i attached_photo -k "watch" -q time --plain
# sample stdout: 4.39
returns 11.17
